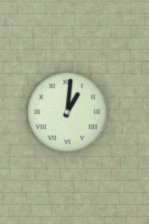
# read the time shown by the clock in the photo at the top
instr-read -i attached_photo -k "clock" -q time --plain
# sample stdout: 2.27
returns 1.01
